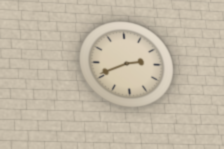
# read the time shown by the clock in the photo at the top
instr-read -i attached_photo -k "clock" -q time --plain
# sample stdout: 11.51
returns 2.41
